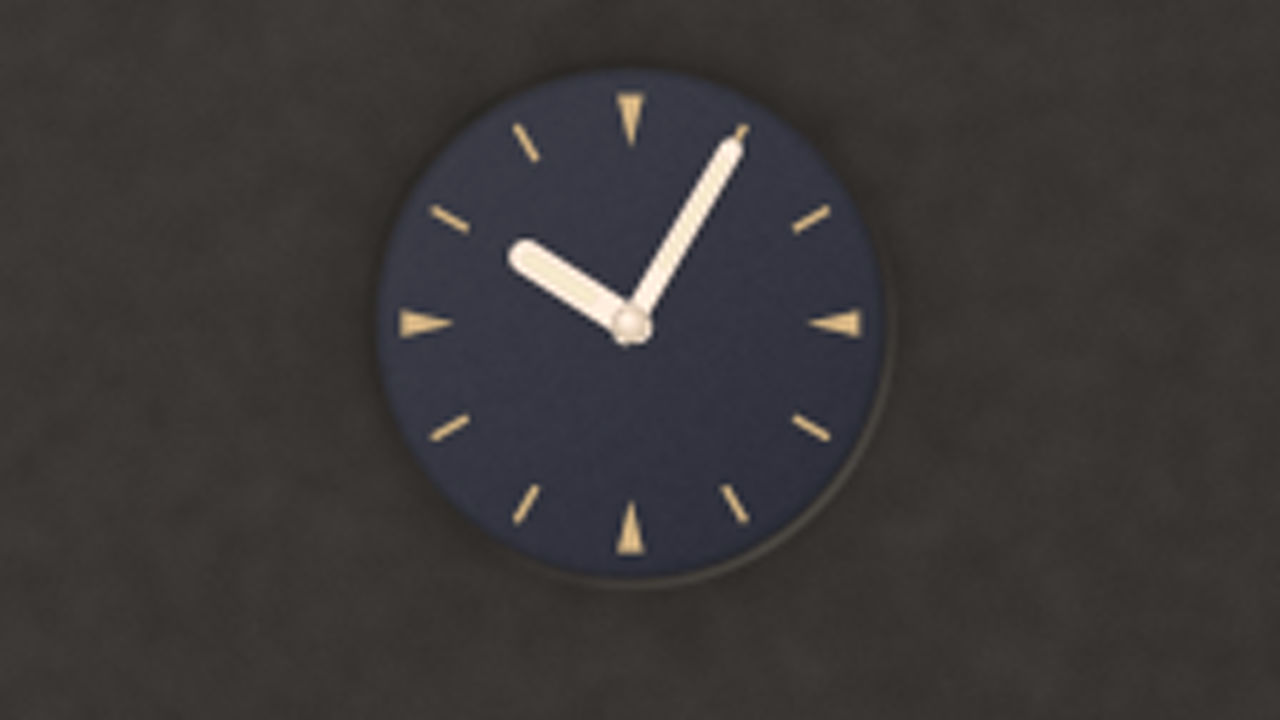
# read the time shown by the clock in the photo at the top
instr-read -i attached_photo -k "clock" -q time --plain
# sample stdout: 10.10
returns 10.05
